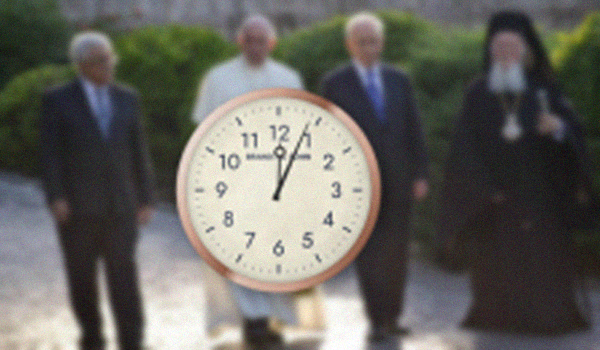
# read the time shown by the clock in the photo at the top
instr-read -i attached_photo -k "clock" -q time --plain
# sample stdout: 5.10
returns 12.04
